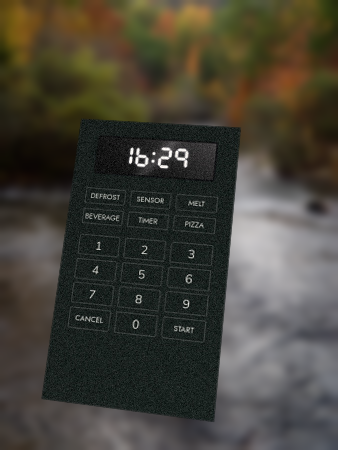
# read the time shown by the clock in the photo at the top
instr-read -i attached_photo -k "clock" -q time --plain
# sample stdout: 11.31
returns 16.29
